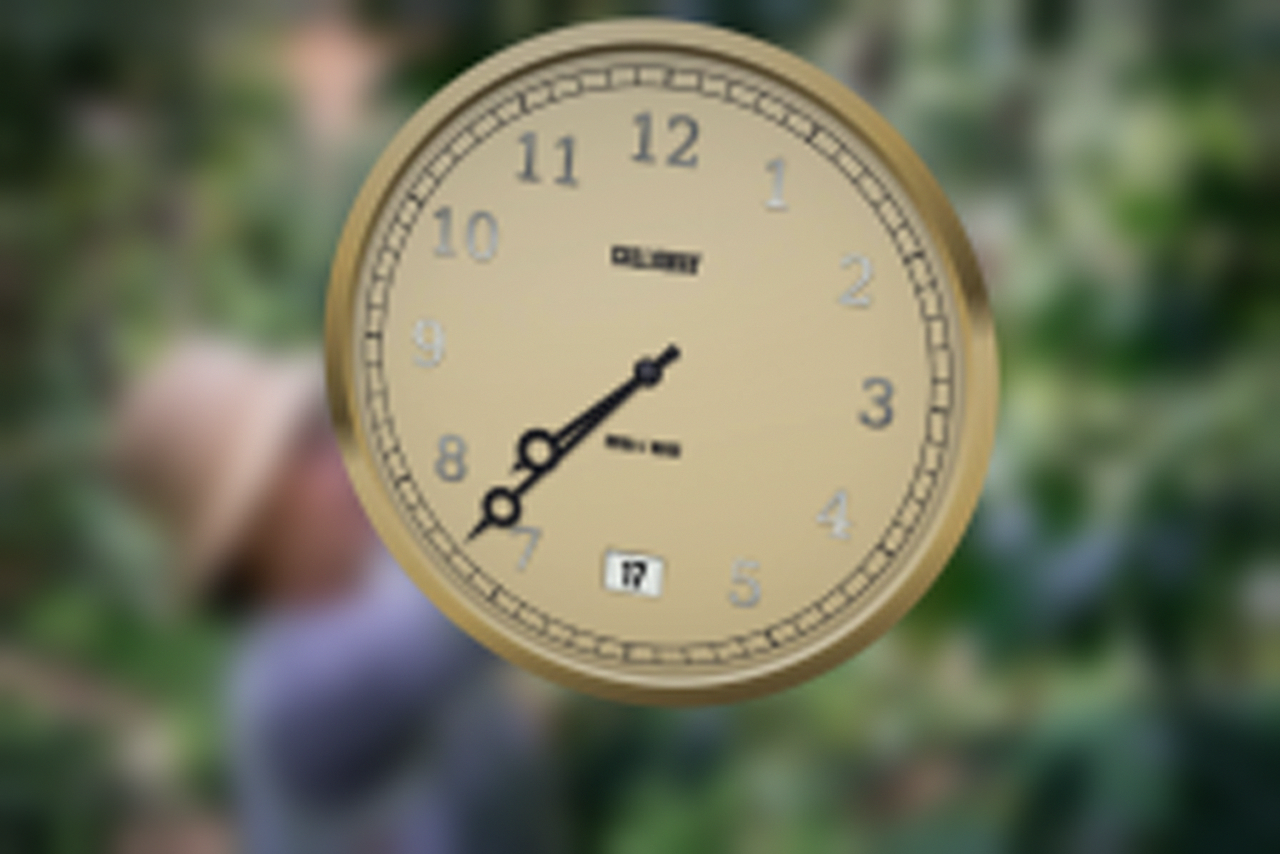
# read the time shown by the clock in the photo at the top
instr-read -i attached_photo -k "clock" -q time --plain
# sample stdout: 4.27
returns 7.37
